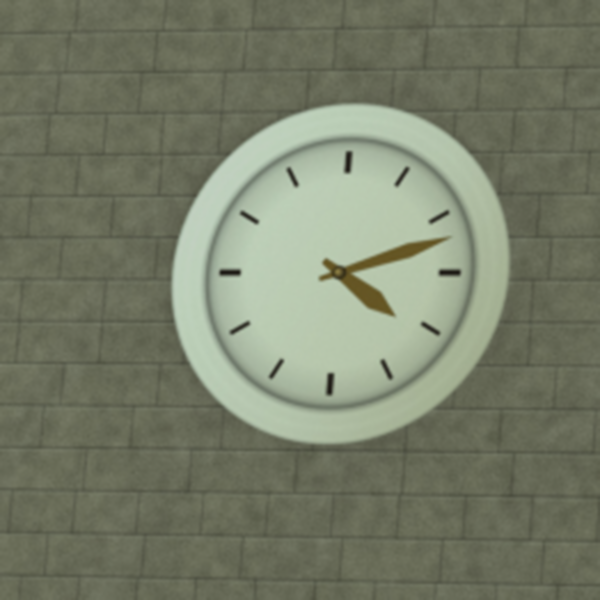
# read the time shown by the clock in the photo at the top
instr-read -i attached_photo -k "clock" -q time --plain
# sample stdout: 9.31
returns 4.12
